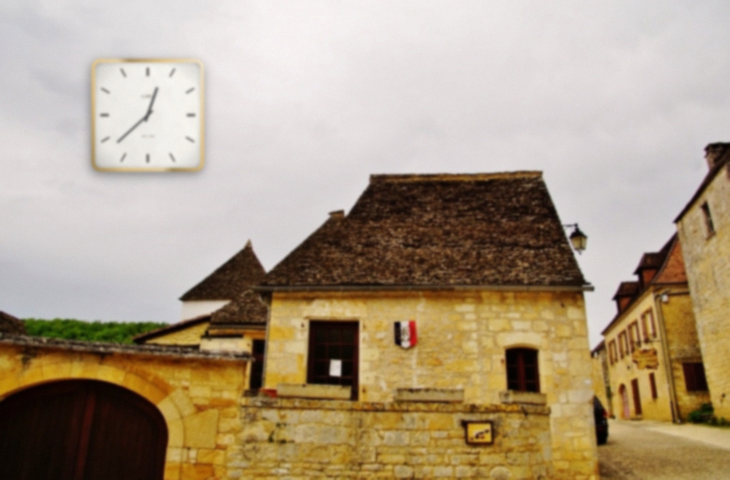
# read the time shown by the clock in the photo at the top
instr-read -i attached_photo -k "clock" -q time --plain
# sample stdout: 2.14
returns 12.38
